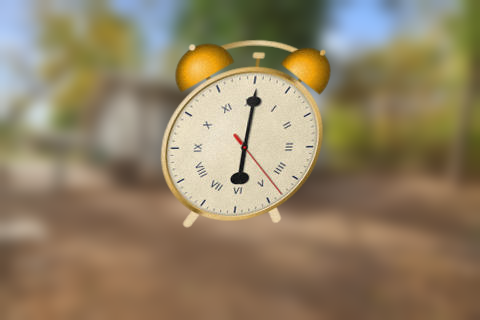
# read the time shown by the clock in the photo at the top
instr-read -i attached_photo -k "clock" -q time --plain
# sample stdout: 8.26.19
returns 6.00.23
